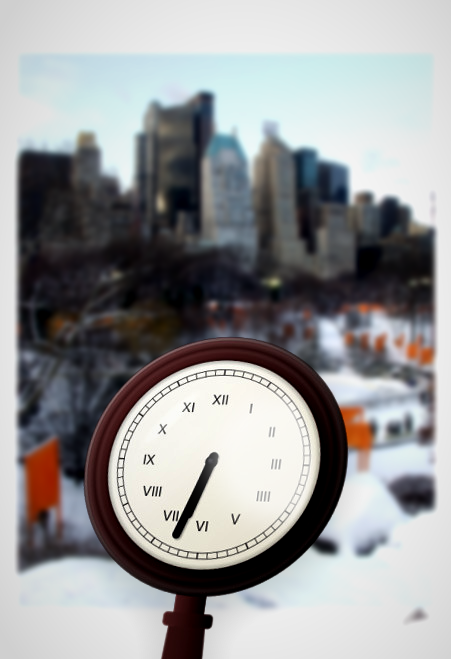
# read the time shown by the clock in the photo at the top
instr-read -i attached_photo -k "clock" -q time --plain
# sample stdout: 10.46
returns 6.33
